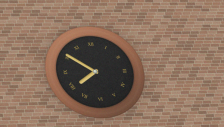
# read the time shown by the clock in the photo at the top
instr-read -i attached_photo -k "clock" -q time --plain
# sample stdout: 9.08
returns 7.51
